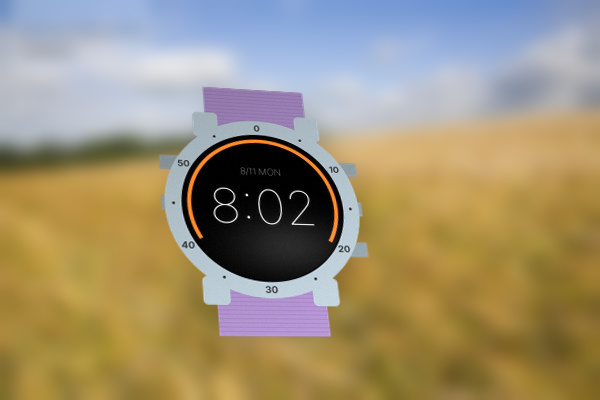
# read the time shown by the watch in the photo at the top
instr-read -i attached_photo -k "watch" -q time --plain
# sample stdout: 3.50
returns 8.02
